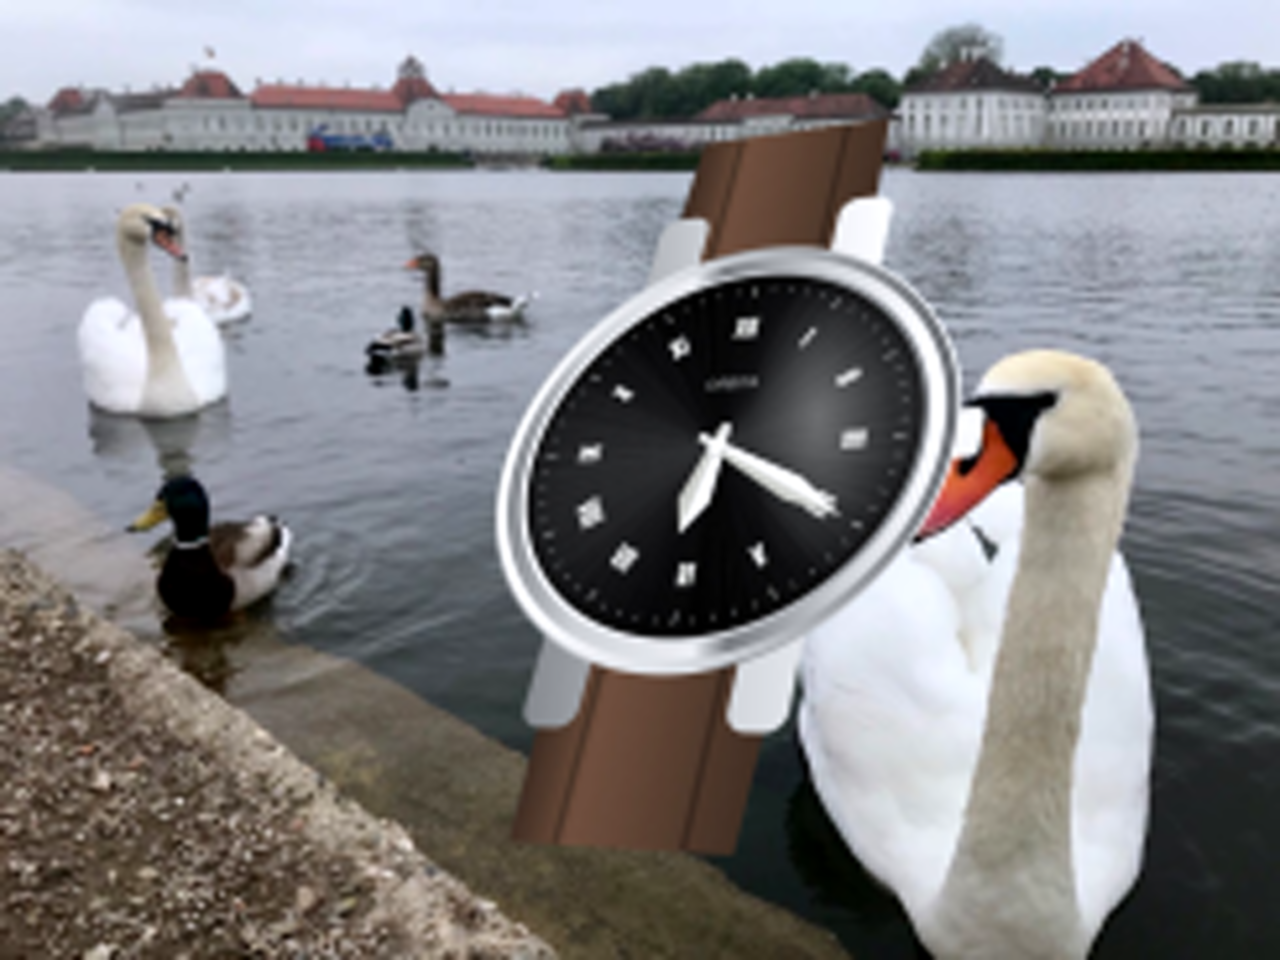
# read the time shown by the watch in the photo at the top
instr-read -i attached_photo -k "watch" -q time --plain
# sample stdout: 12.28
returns 6.20
